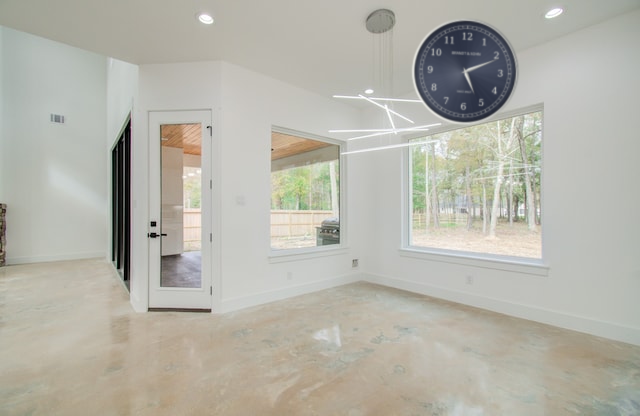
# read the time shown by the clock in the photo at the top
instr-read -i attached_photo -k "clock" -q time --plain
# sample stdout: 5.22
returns 5.11
